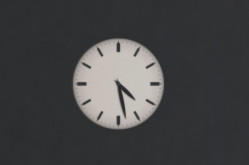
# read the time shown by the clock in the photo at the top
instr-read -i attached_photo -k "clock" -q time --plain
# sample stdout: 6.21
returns 4.28
